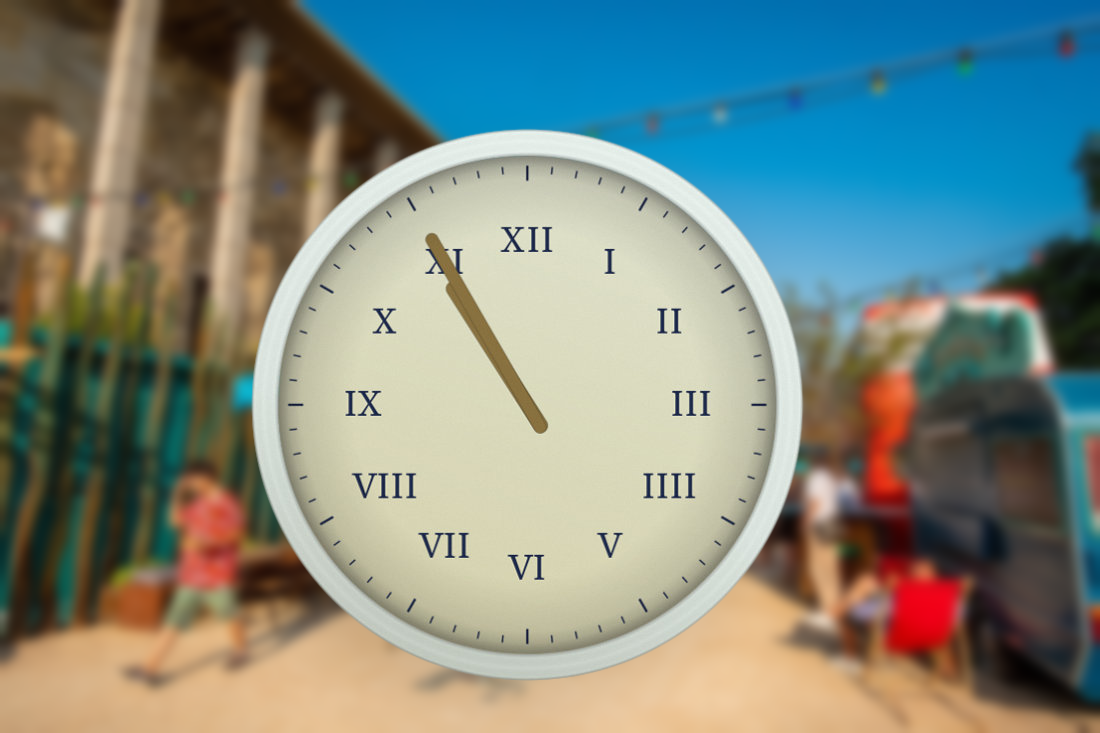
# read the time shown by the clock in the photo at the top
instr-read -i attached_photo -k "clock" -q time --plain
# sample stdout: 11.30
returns 10.55
